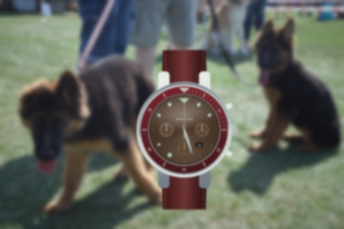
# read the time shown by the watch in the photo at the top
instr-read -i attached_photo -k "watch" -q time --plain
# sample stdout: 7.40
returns 5.27
